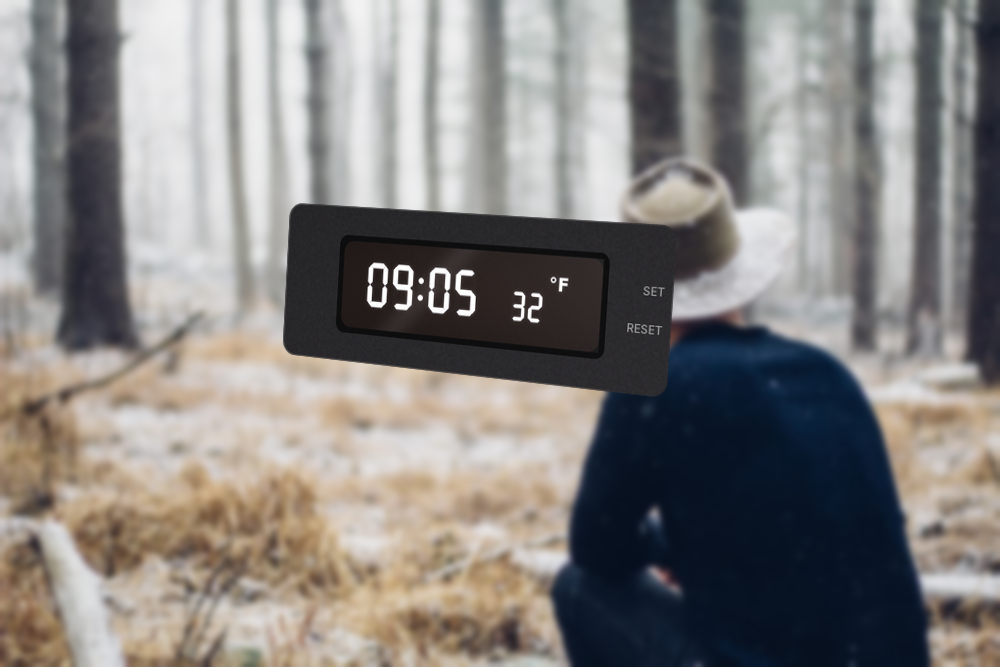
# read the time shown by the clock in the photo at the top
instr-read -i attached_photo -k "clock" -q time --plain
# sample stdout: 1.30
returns 9.05
